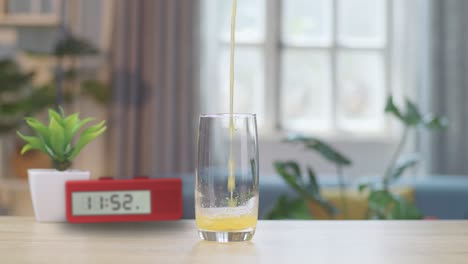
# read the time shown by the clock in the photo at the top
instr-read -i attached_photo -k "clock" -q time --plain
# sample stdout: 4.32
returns 11.52
